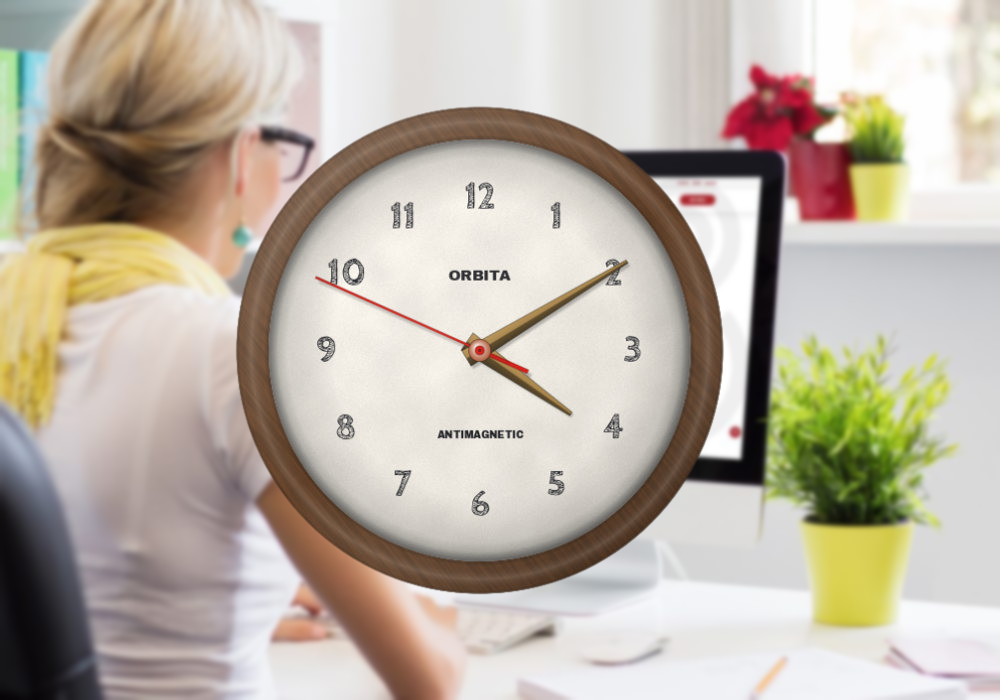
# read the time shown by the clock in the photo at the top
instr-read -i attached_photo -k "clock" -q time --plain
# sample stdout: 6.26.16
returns 4.09.49
